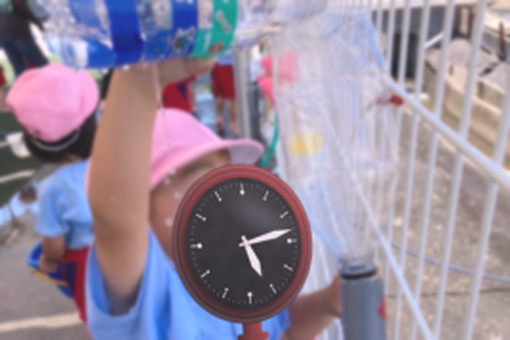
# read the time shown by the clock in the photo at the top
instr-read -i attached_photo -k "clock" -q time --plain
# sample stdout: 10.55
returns 5.13
